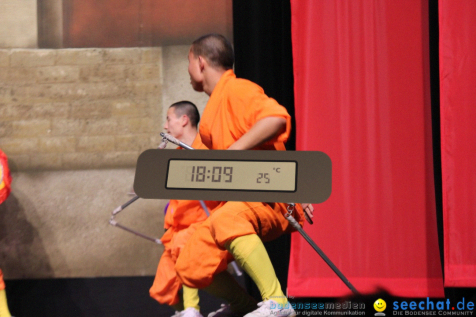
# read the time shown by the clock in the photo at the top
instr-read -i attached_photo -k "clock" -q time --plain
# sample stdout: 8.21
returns 18.09
